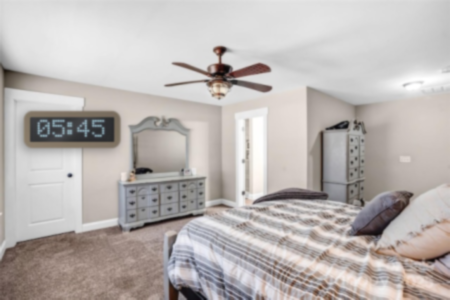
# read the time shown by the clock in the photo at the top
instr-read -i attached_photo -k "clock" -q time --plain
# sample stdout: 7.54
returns 5.45
